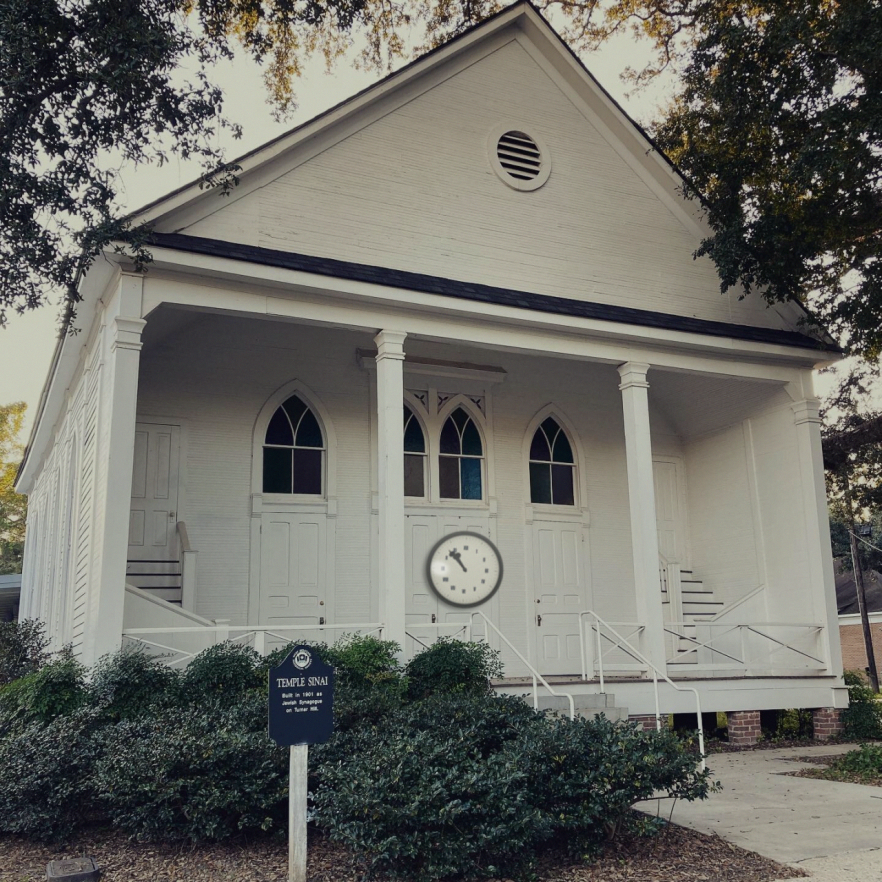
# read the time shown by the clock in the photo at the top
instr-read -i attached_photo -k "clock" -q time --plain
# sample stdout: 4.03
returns 10.53
